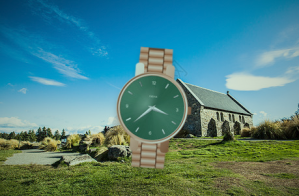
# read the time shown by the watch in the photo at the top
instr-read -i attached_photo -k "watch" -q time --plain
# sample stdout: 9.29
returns 3.38
